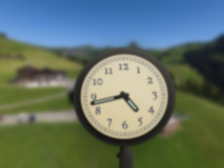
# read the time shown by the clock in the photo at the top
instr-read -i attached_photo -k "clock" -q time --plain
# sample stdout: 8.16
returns 4.43
